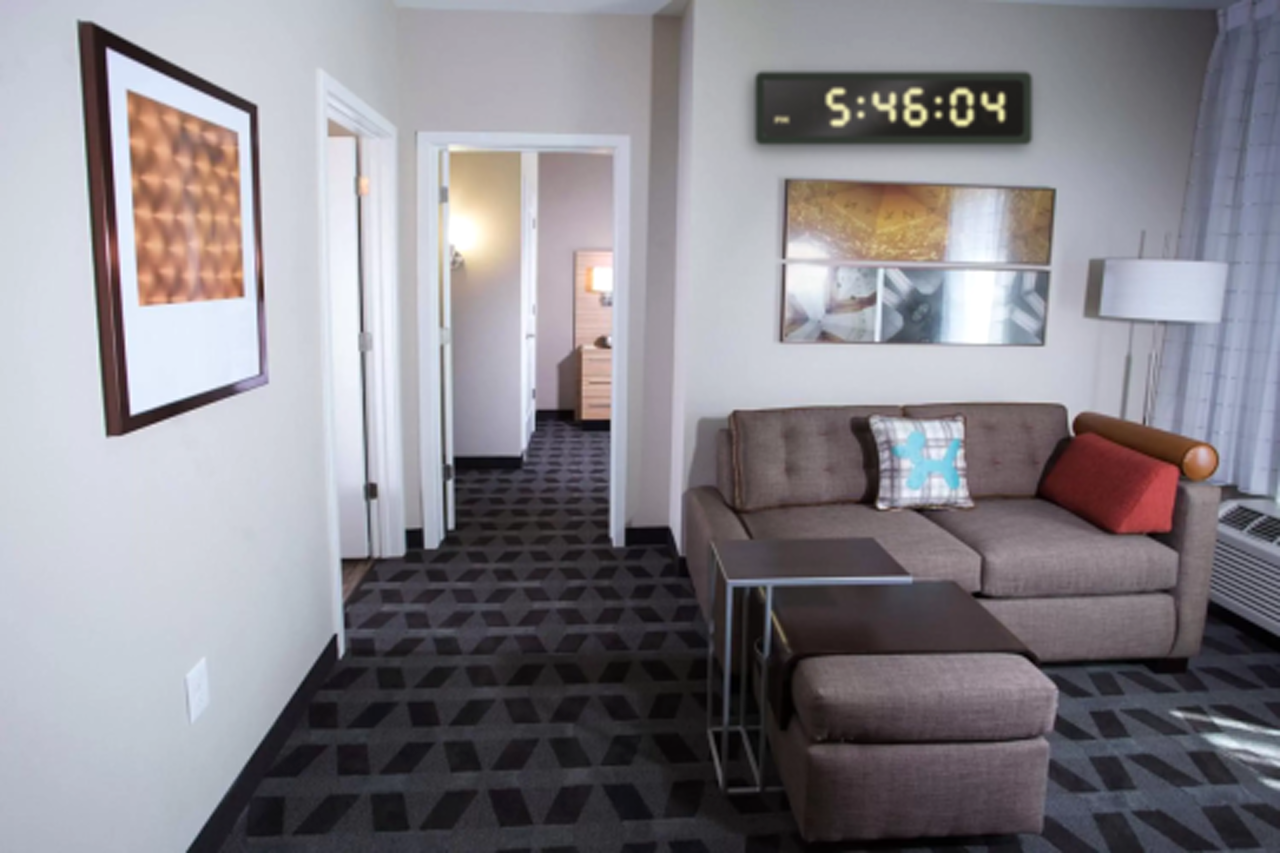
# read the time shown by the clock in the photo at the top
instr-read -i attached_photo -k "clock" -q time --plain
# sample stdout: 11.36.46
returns 5.46.04
